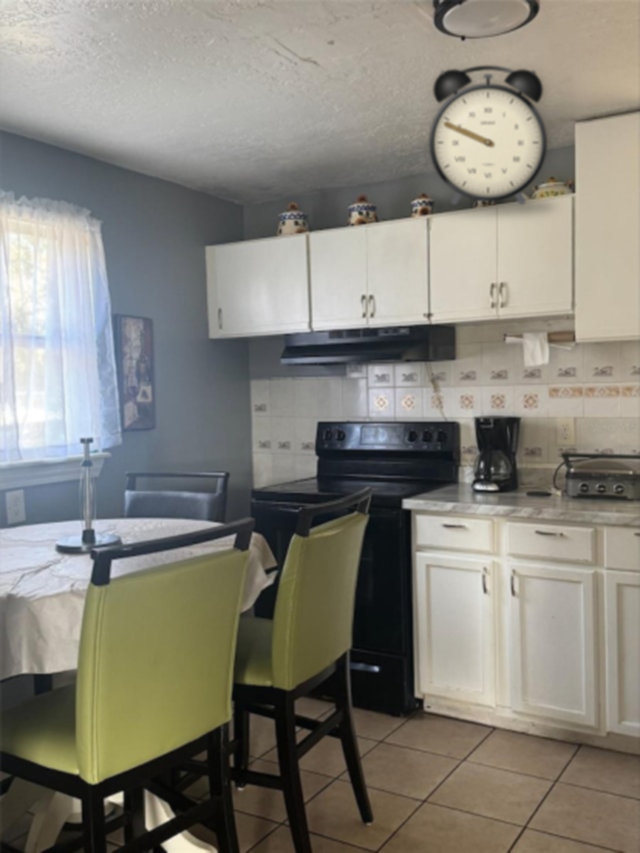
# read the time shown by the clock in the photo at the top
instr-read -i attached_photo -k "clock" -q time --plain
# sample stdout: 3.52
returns 9.49
